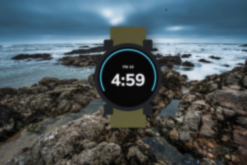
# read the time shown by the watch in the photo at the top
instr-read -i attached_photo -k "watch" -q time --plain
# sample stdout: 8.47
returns 4.59
